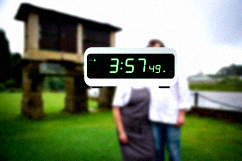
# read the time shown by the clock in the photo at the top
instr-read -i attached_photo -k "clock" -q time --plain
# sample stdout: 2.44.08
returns 3.57.49
